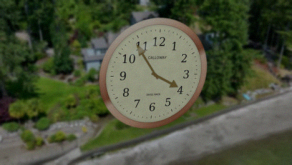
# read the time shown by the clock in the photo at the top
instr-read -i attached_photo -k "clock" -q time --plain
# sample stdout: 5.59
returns 3.54
